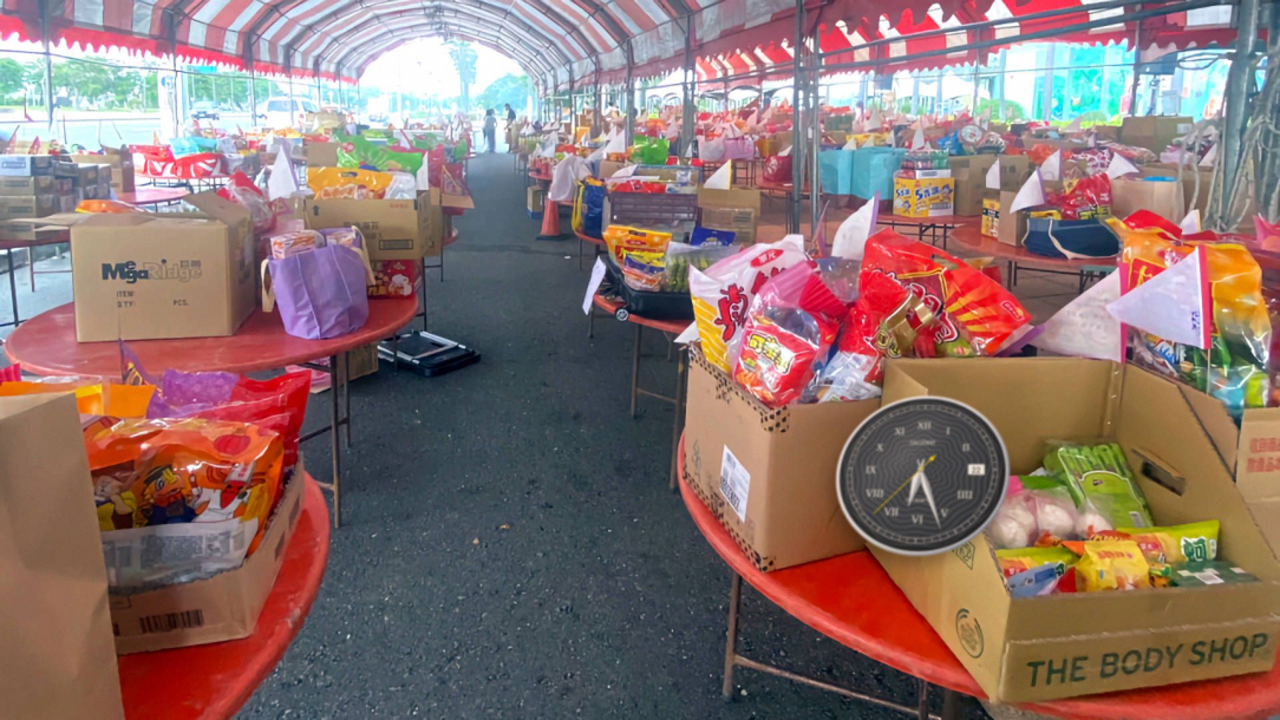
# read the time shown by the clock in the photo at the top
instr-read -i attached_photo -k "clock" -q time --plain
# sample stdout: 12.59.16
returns 6.26.37
